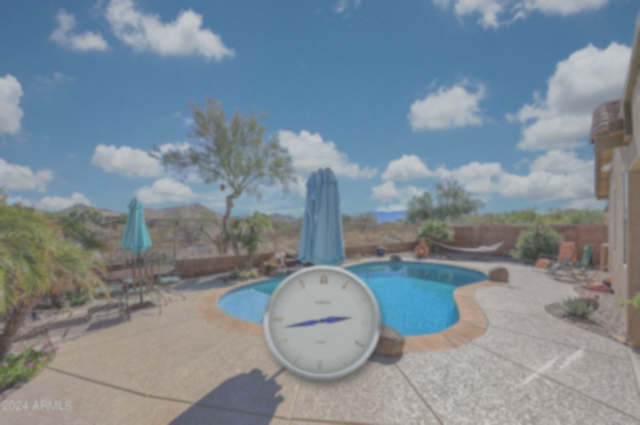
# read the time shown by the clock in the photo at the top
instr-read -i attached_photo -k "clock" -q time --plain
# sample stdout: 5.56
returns 2.43
